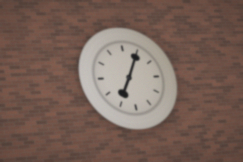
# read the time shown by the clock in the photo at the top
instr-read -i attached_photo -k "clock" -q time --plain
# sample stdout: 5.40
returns 7.05
